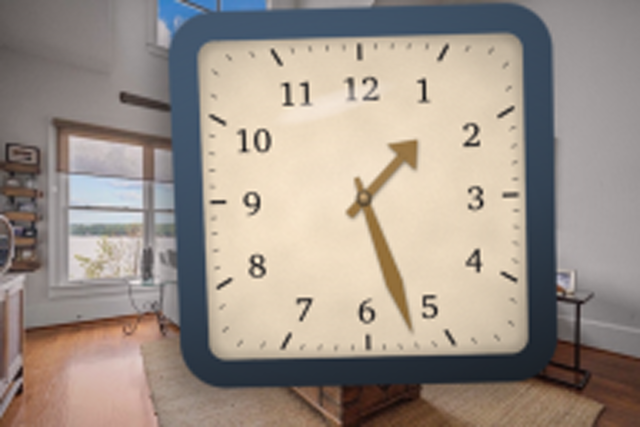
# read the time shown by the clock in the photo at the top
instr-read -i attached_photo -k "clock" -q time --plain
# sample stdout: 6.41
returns 1.27
